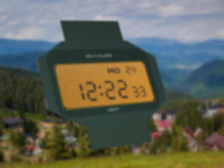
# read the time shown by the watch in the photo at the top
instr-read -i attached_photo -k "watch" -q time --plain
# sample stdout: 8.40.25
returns 12.22.33
